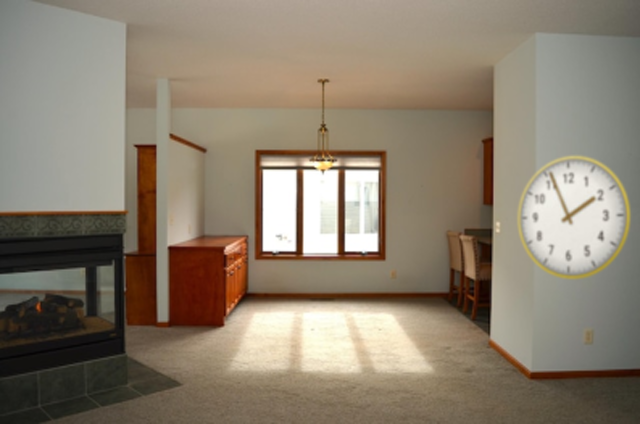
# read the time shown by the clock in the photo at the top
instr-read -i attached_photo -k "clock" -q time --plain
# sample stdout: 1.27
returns 1.56
